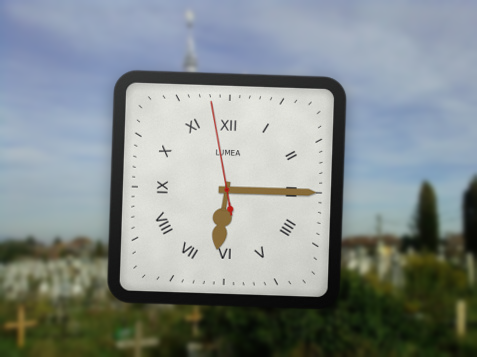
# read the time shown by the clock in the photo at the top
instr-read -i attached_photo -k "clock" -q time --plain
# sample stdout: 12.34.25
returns 6.14.58
